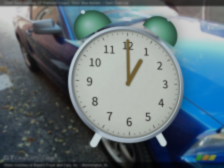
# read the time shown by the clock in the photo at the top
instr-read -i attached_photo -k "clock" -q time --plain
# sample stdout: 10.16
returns 1.00
